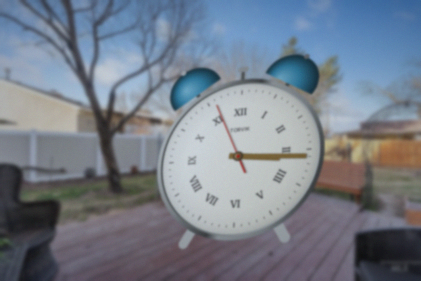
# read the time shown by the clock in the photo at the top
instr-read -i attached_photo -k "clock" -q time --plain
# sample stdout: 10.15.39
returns 3.15.56
